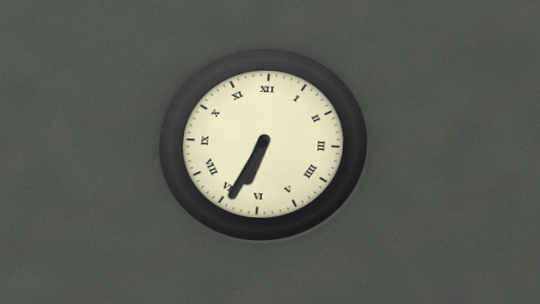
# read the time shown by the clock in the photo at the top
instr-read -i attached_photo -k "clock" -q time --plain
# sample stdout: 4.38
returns 6.34
